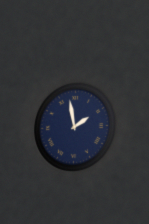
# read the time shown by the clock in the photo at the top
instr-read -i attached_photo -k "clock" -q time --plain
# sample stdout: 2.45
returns 1.58
